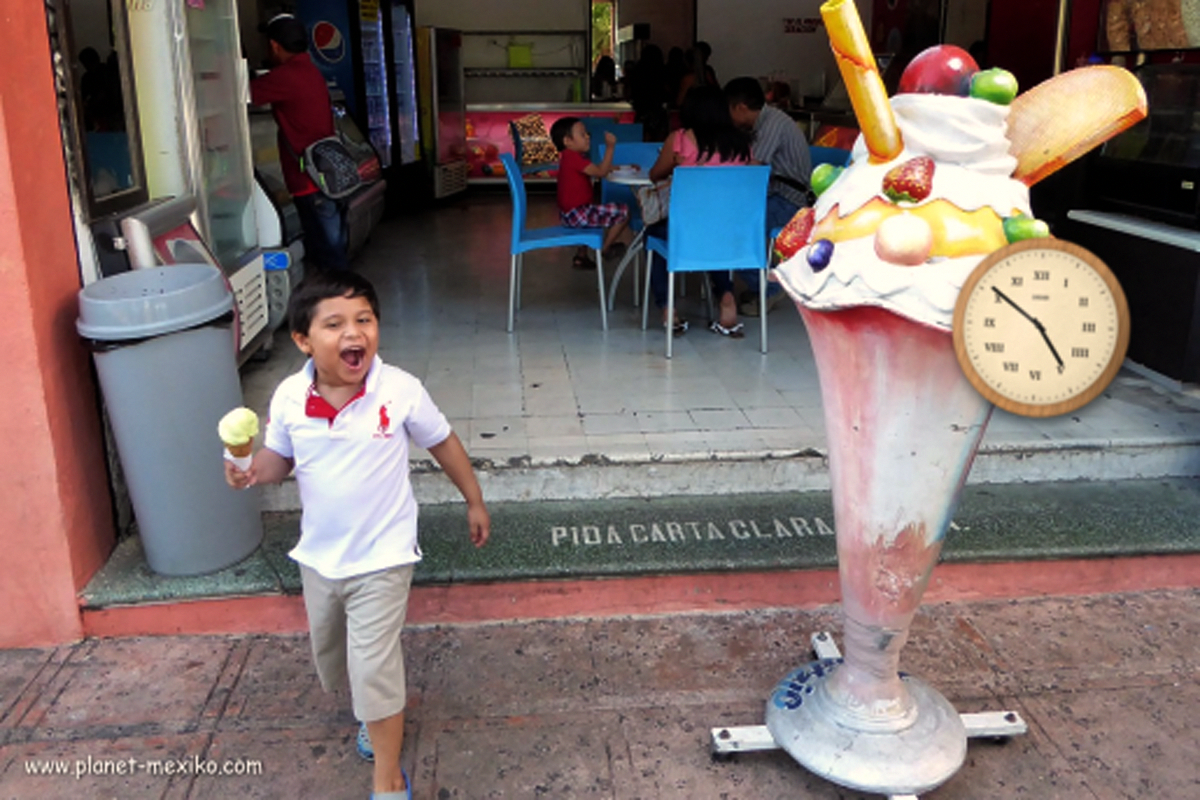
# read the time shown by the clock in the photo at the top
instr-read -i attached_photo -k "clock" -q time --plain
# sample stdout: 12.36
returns 4.51
